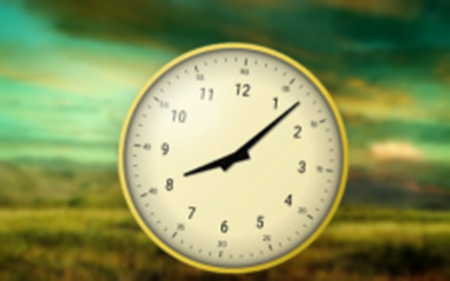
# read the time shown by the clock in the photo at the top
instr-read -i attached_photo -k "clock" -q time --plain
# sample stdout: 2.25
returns 8.07
